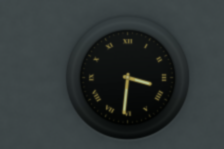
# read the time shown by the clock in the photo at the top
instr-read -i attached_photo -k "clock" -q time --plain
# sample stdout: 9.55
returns 3.31
